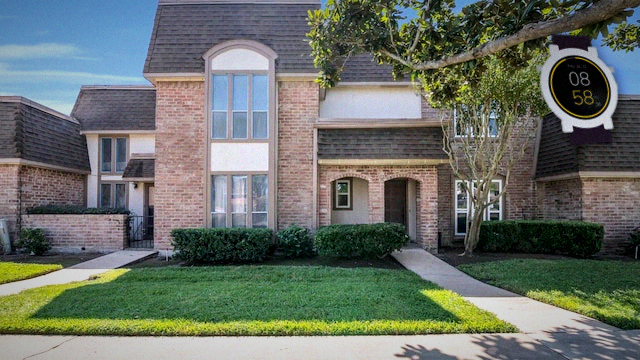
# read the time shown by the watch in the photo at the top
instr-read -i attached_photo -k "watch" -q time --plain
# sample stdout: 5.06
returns 8.58
